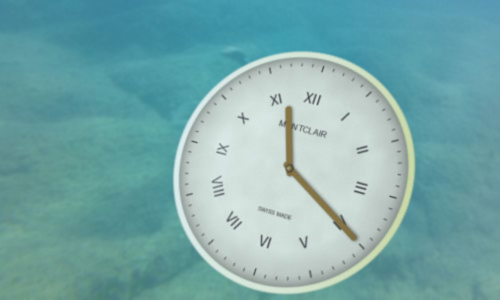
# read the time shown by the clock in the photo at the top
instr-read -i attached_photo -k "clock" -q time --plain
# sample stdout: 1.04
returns 11.20
